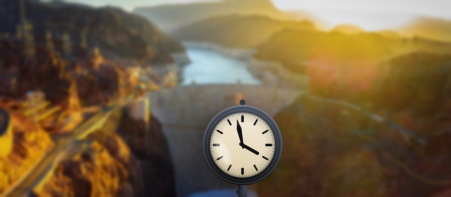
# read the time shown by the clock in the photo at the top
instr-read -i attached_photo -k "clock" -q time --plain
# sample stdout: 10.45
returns 3.58
